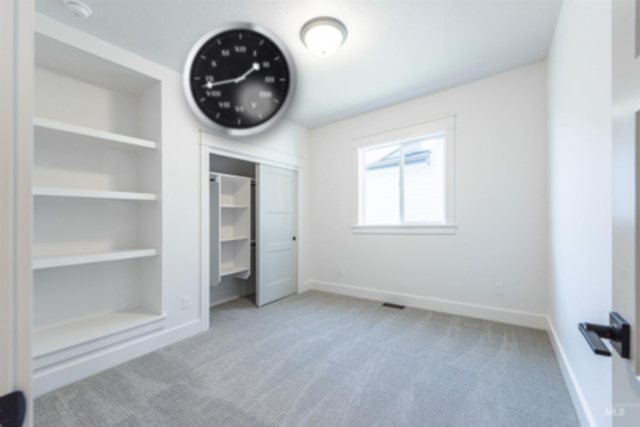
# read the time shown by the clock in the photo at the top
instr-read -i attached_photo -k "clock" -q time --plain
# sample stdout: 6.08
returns 1.43
